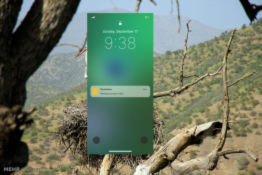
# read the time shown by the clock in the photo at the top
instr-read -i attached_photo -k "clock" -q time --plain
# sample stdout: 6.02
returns 9.38
